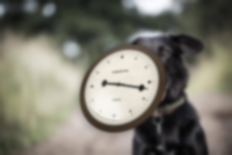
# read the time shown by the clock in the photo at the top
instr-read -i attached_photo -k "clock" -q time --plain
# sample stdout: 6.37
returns 9.17
